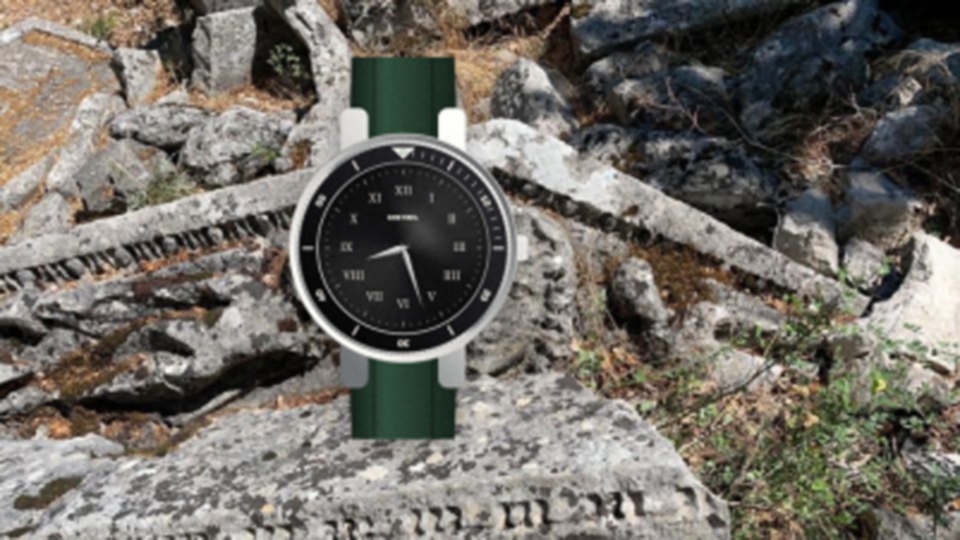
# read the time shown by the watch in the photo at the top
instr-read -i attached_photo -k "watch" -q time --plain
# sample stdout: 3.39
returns 8.27
